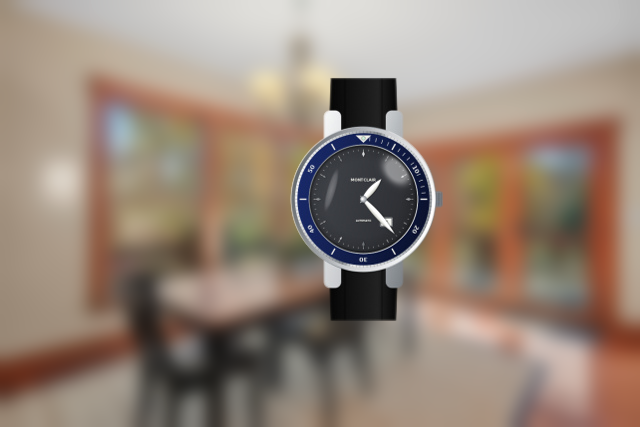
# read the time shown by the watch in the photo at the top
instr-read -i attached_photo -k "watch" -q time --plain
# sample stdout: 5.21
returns 1.23
